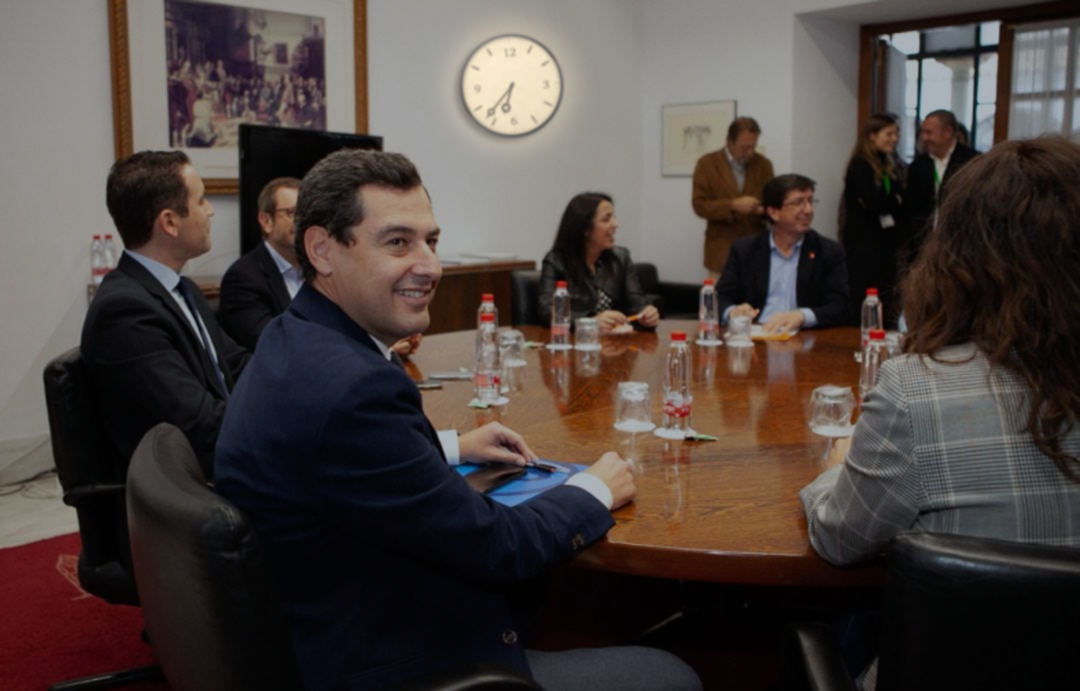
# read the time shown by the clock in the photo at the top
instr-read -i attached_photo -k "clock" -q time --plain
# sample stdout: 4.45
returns 6.37
